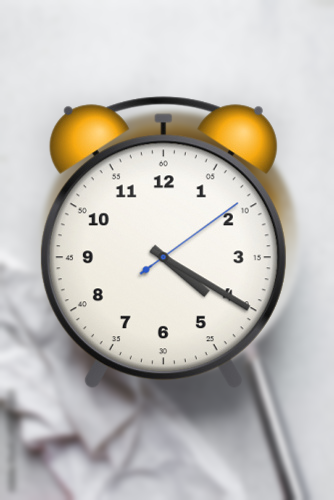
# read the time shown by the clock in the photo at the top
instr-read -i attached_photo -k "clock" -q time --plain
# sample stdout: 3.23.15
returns 4.20.09
